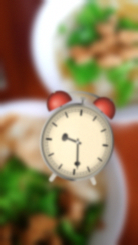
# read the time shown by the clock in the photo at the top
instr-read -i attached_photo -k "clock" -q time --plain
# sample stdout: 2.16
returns 9.29
